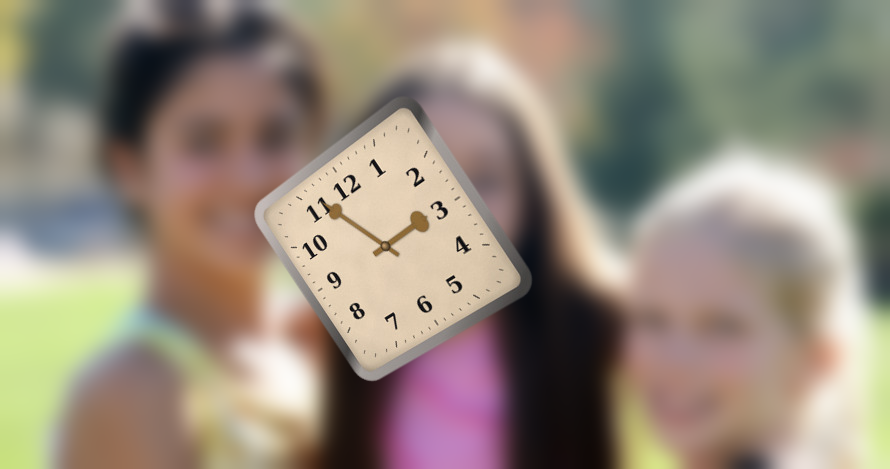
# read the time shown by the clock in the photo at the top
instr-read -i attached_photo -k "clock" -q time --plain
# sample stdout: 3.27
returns 2.56
